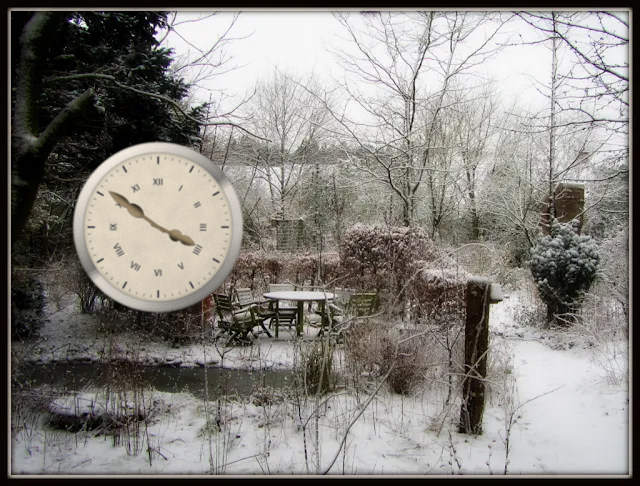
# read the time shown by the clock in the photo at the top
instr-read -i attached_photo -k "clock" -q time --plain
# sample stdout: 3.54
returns 3.51
